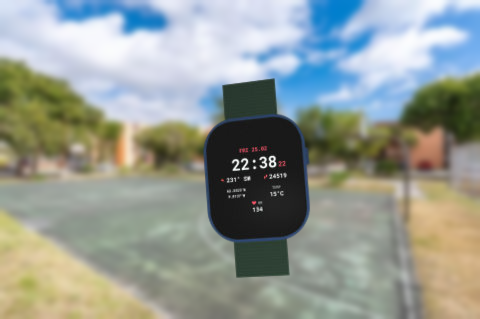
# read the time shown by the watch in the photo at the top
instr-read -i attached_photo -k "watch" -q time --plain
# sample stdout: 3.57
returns 22.38
